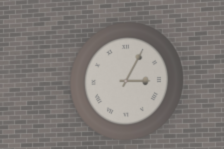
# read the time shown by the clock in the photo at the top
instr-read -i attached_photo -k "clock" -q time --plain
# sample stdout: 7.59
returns 3.05
